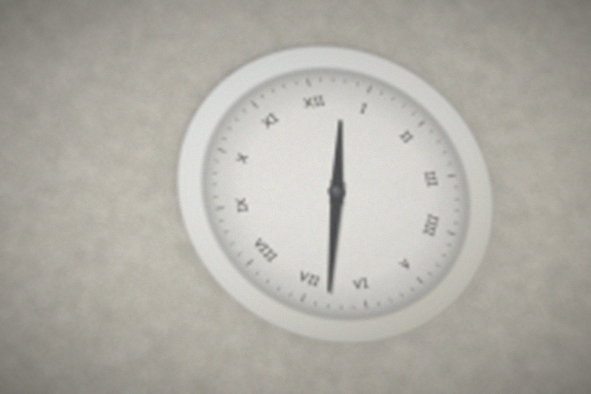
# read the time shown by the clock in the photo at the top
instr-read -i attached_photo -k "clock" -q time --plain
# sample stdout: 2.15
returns 12.33
